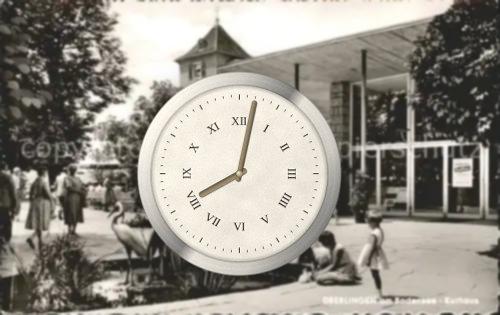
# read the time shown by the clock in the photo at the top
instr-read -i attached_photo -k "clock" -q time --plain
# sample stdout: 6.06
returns 8.02
